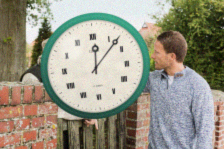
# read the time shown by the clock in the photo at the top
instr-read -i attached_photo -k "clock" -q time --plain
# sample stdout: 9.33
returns 12.07
